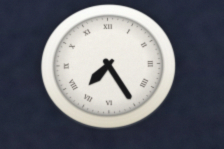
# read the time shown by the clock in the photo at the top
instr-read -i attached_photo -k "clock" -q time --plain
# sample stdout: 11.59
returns 7.25
